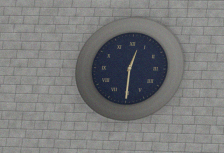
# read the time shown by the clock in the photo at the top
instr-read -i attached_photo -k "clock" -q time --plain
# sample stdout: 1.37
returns 12.30
